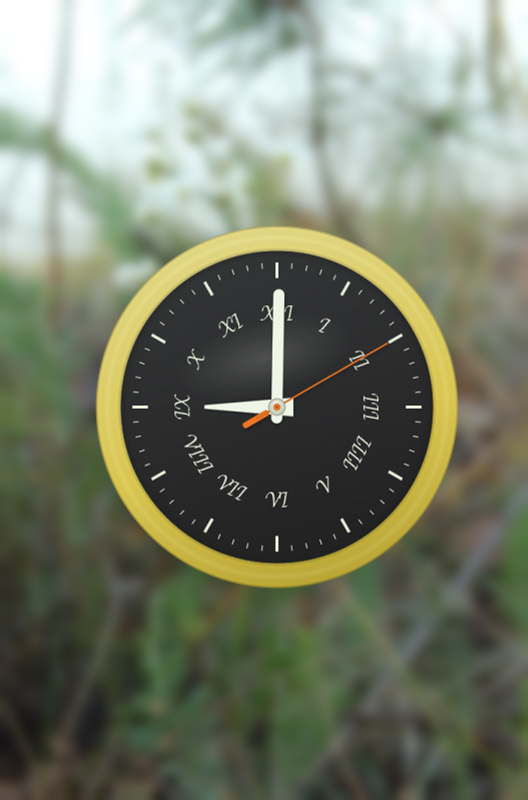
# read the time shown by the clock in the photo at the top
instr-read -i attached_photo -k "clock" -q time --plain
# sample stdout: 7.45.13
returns 9.00.10
